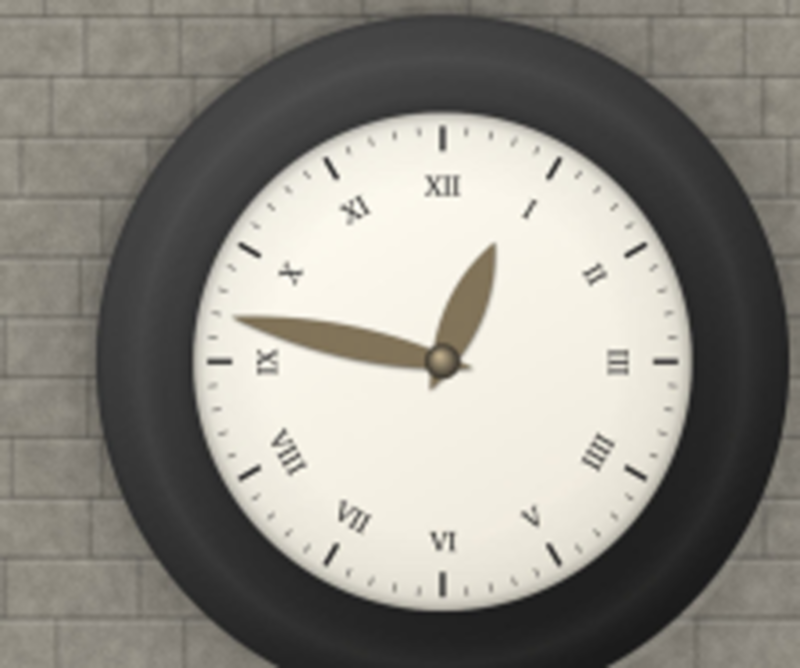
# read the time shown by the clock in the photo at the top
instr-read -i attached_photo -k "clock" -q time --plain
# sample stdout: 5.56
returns 12.47
